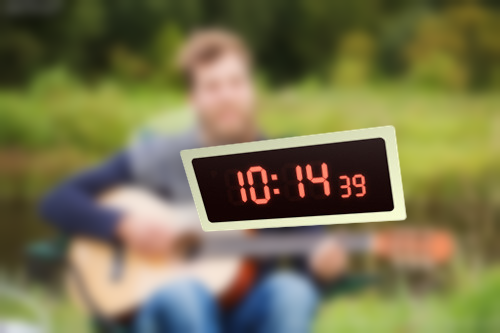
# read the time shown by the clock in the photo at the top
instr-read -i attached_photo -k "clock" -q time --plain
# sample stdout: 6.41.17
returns 10.14.39
